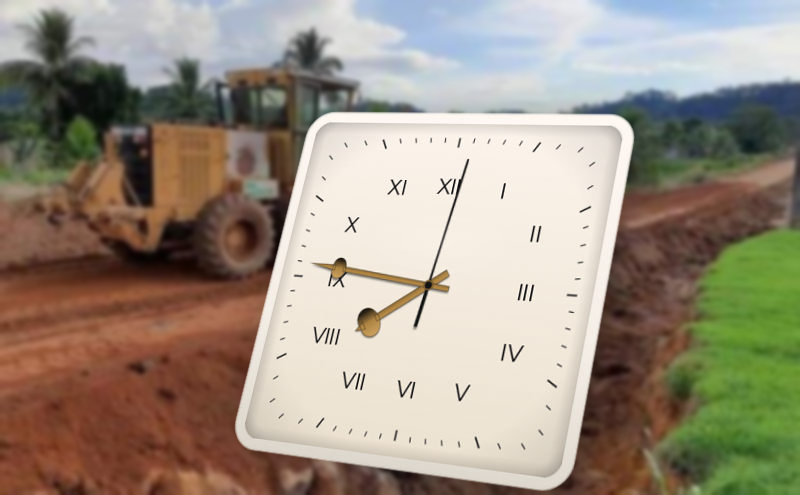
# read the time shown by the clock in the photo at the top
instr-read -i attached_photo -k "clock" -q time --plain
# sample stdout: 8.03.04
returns 7.46.01
